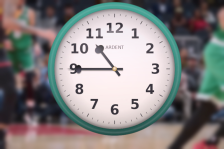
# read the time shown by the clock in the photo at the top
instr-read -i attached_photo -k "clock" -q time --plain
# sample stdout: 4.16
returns 10.45
